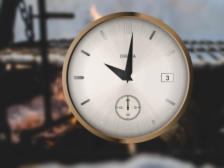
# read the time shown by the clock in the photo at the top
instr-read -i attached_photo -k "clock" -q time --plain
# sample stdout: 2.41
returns 10.01
